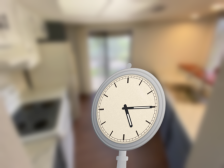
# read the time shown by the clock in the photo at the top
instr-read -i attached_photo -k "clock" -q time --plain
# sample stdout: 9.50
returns 5.15
